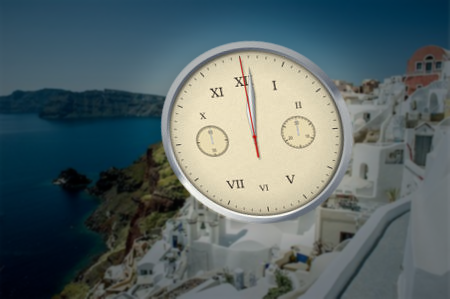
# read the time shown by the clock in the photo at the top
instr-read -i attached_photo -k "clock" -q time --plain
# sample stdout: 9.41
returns 12.01
